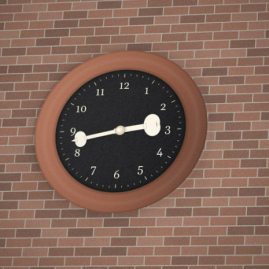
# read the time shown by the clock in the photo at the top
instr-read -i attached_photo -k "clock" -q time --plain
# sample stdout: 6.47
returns 2.43
